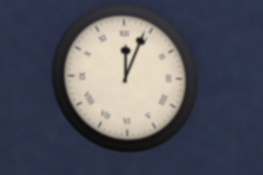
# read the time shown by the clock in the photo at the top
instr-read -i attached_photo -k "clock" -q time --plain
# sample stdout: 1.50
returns 12.04
